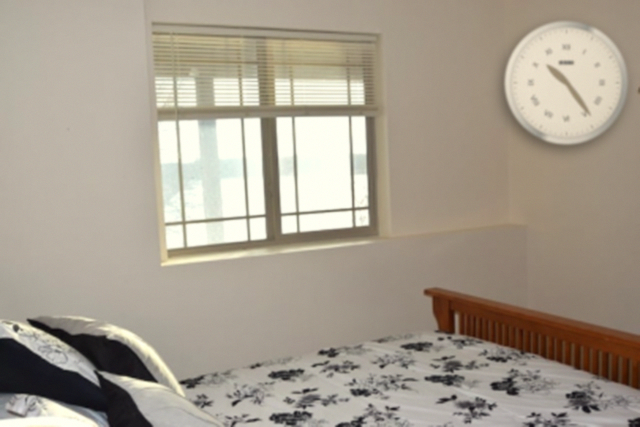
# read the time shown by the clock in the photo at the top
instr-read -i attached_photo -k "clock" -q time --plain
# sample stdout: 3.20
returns 10.24
